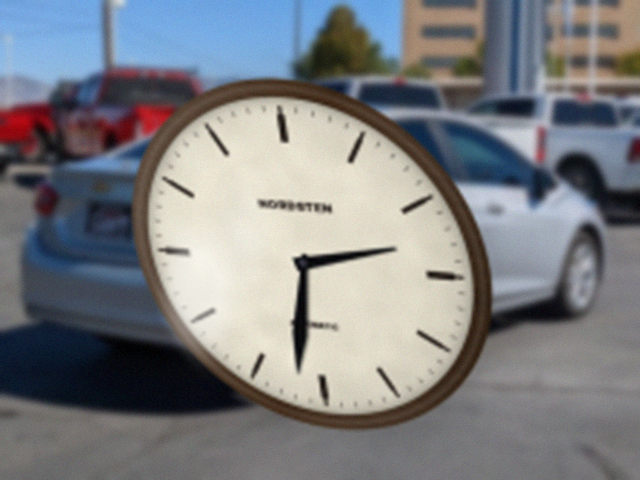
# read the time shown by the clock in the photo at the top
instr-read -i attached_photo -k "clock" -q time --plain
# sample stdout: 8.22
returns 2.32
